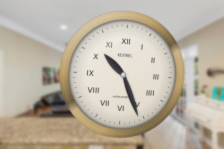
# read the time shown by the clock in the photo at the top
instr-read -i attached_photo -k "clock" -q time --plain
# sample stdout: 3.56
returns 10.26
